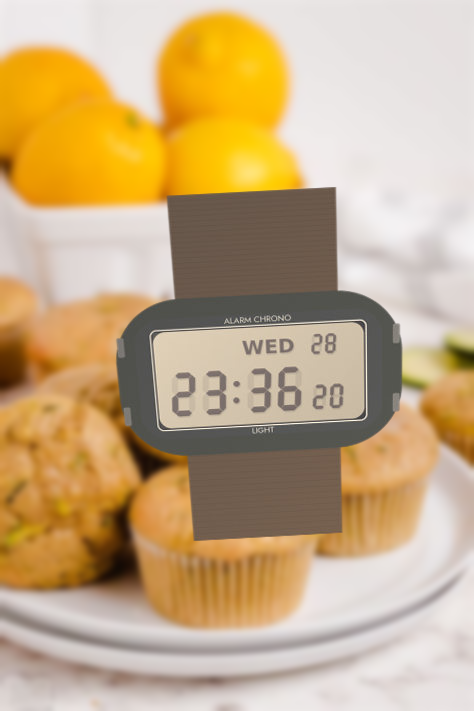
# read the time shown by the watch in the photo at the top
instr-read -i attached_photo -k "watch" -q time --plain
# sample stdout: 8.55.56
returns 23.36.20
